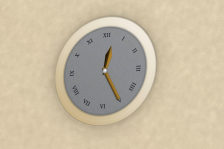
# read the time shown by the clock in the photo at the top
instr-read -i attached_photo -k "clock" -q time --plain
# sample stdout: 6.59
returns 12.25
